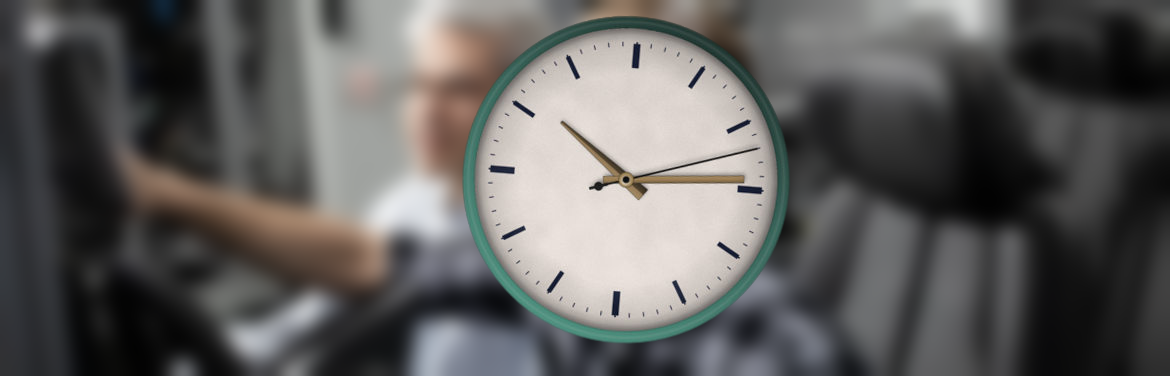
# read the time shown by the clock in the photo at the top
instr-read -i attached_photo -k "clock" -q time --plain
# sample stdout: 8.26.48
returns 10.14.12
